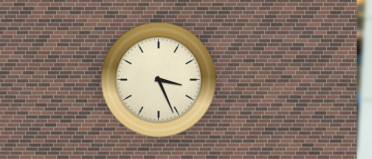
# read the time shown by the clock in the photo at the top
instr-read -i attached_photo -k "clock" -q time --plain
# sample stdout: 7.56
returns 3.26
